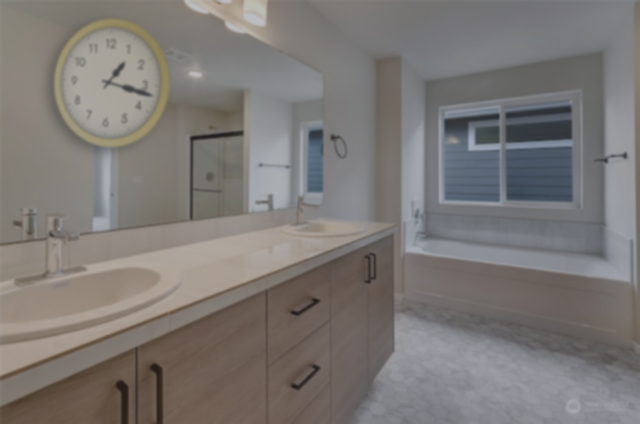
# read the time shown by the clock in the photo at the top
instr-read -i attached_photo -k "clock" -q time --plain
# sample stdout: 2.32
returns 1.17
